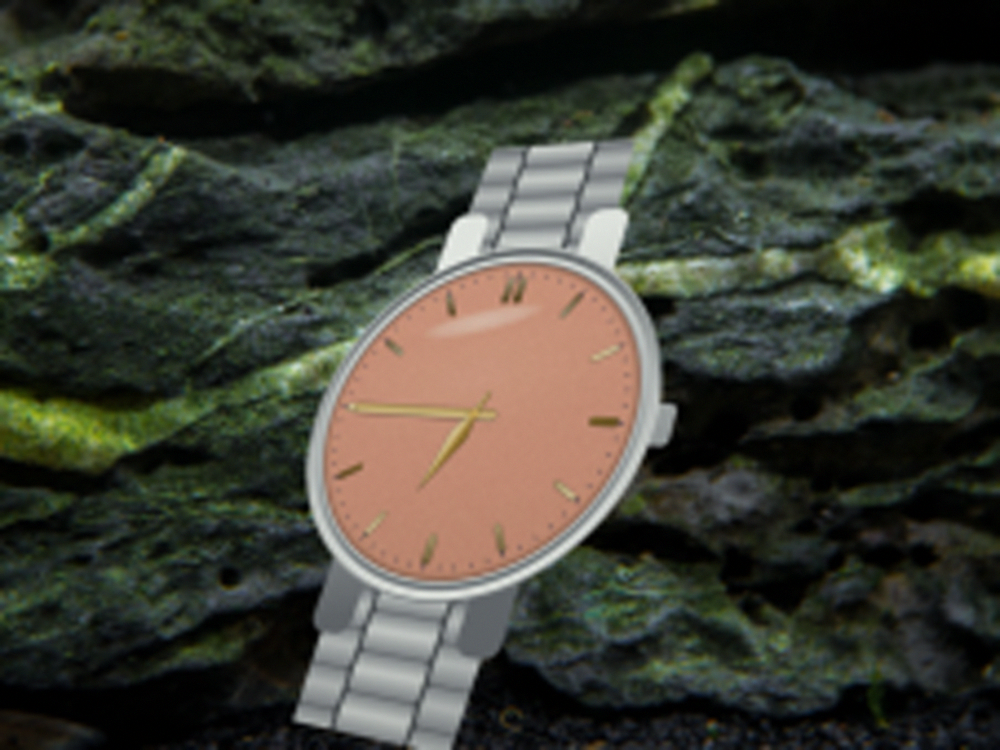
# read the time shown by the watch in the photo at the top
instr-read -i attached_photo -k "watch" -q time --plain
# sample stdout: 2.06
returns 6.45
